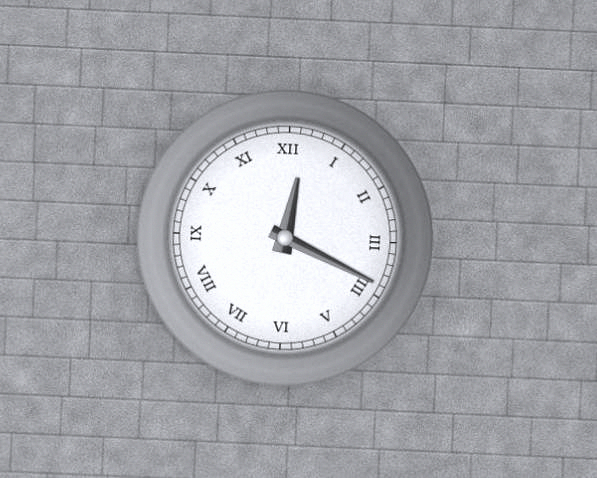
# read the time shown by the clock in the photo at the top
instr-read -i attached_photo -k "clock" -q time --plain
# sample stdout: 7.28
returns 12.19
